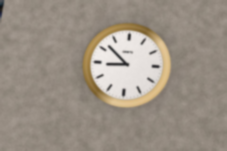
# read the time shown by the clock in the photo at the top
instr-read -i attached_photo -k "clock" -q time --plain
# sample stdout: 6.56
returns 8.52
